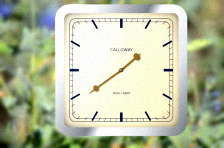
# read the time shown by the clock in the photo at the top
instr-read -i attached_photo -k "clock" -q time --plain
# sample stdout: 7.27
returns 1.39
